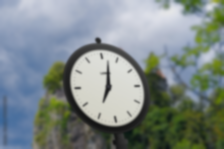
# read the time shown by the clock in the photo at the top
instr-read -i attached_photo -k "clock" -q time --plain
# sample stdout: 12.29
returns 7.02
